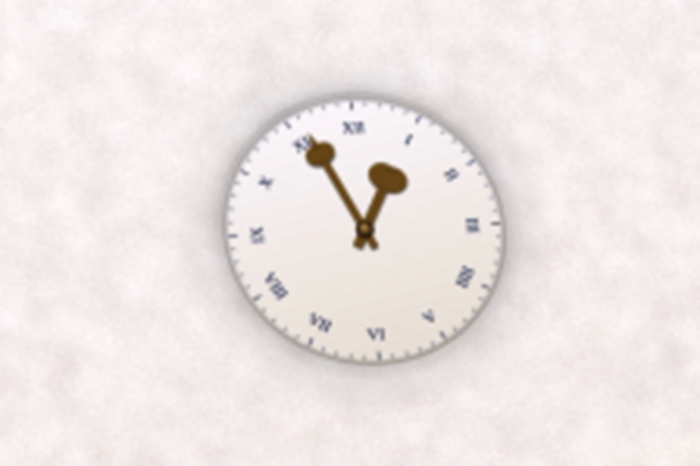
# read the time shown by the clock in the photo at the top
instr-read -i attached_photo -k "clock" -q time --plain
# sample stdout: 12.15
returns 12.56
